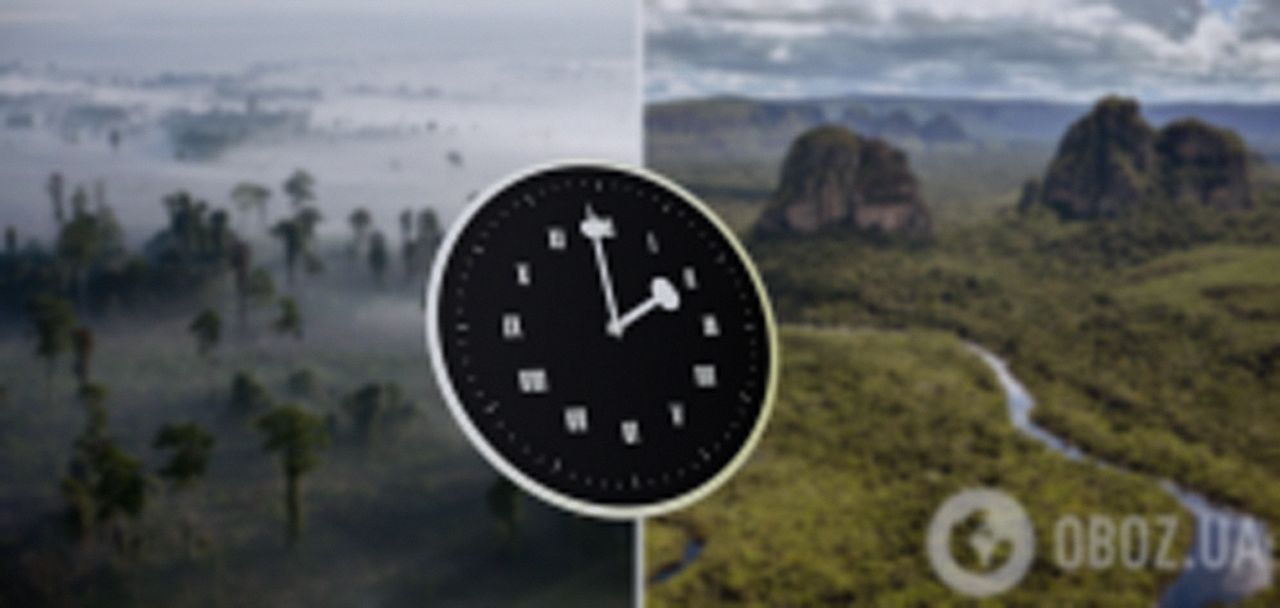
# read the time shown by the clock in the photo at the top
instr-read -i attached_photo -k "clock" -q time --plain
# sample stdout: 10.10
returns 1.59
